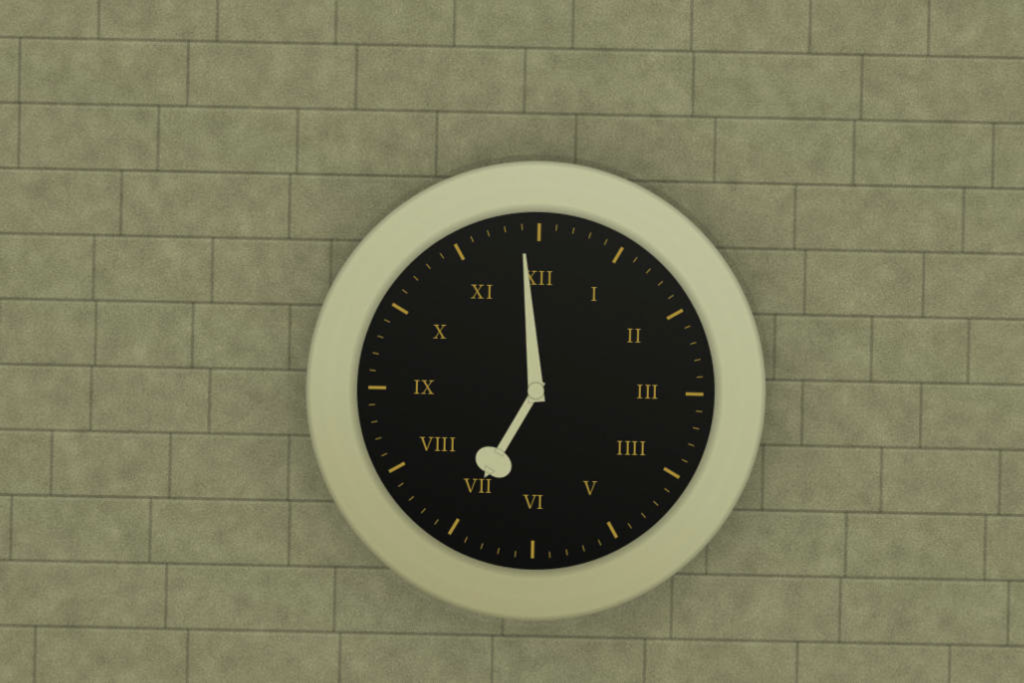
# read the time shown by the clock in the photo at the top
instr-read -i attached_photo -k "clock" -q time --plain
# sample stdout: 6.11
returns 6.59
